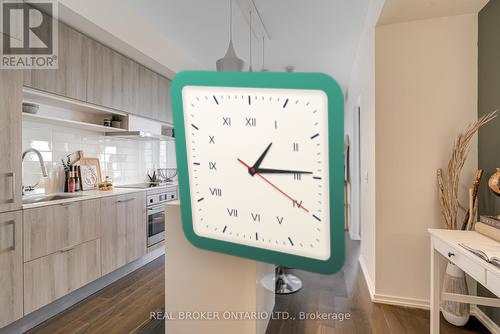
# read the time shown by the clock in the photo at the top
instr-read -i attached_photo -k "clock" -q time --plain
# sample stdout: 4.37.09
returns 1.14.20
